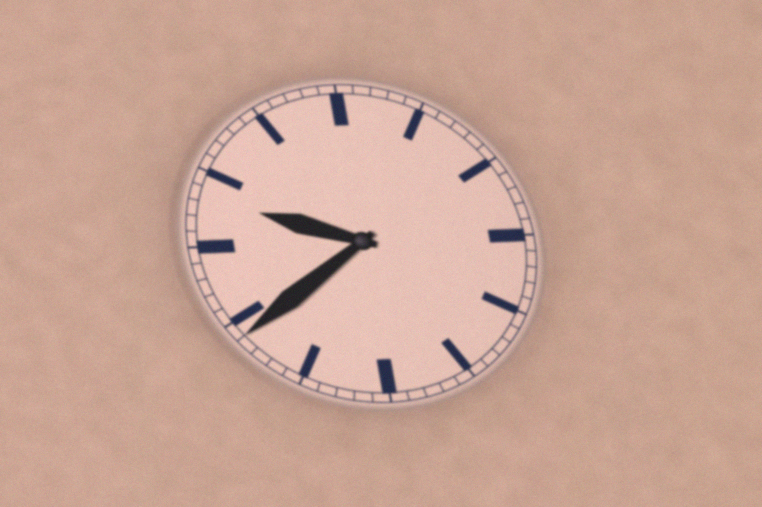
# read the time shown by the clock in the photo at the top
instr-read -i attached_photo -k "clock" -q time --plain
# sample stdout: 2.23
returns 9.39
